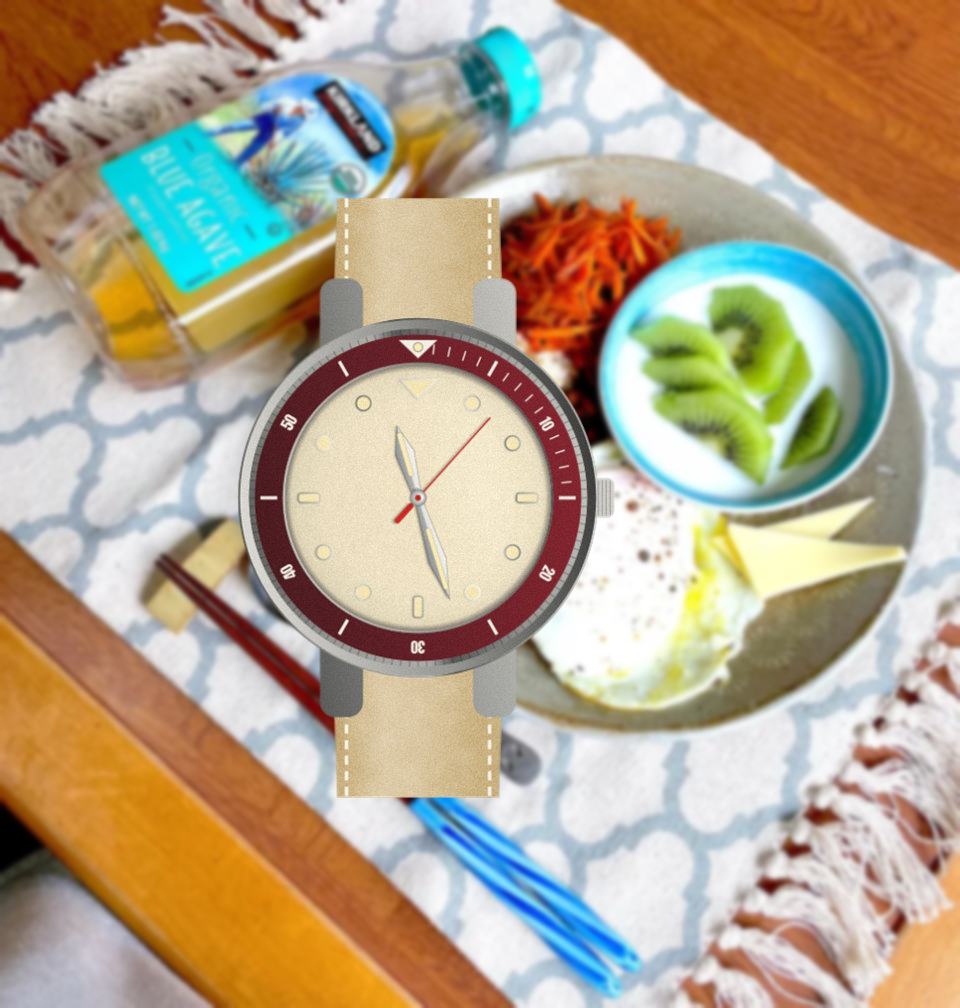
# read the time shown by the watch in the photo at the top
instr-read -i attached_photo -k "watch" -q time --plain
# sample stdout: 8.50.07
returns 11.27.07
